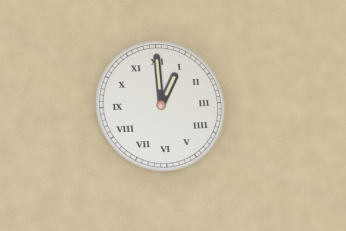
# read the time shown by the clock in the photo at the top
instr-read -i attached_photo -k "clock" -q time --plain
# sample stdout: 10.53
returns 1.00
